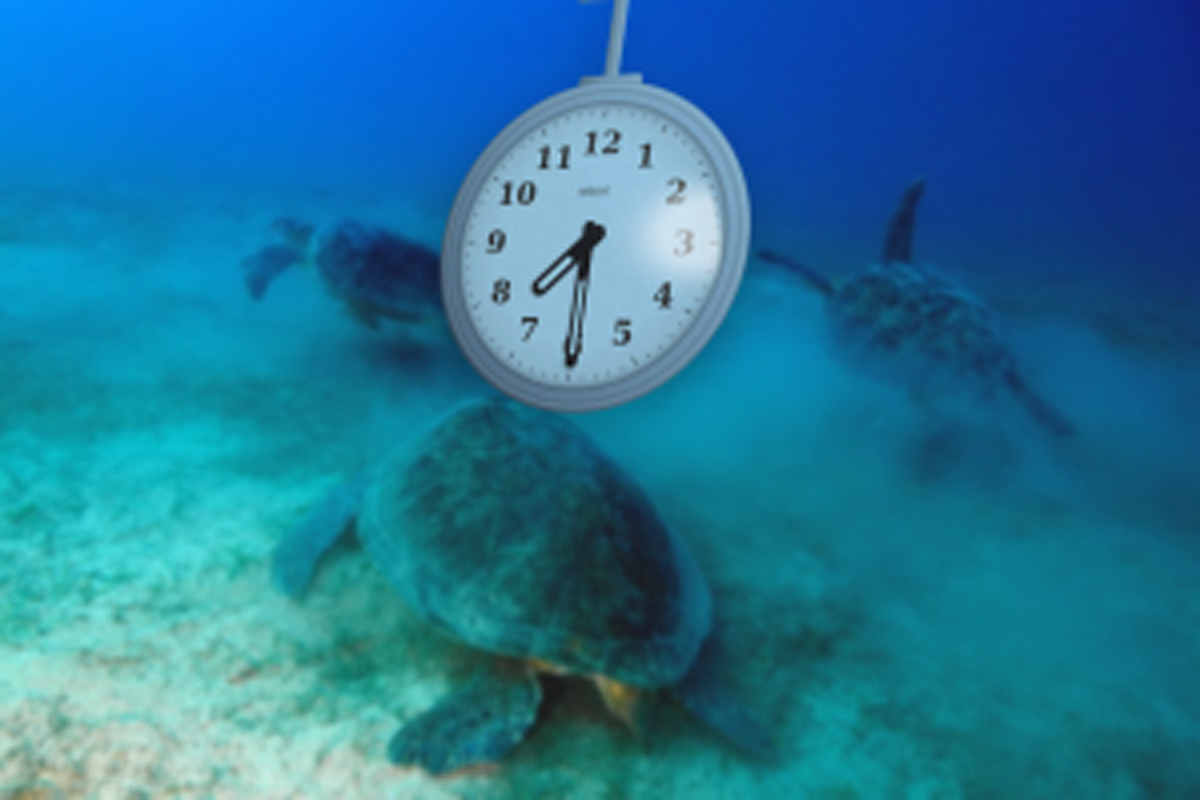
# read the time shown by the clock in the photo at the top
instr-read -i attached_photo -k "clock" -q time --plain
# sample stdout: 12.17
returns 7.30
